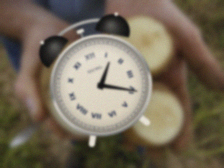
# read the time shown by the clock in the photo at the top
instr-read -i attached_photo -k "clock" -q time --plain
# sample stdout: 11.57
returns 1.20
